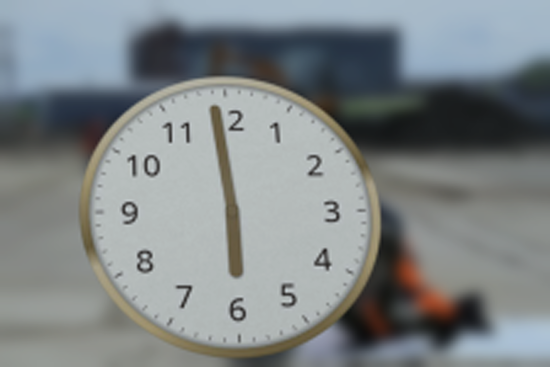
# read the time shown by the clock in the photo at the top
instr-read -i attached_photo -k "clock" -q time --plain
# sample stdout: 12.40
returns 5.59
